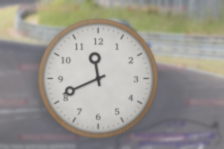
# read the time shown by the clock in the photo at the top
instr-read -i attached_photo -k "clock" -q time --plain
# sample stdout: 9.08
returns 11.41
